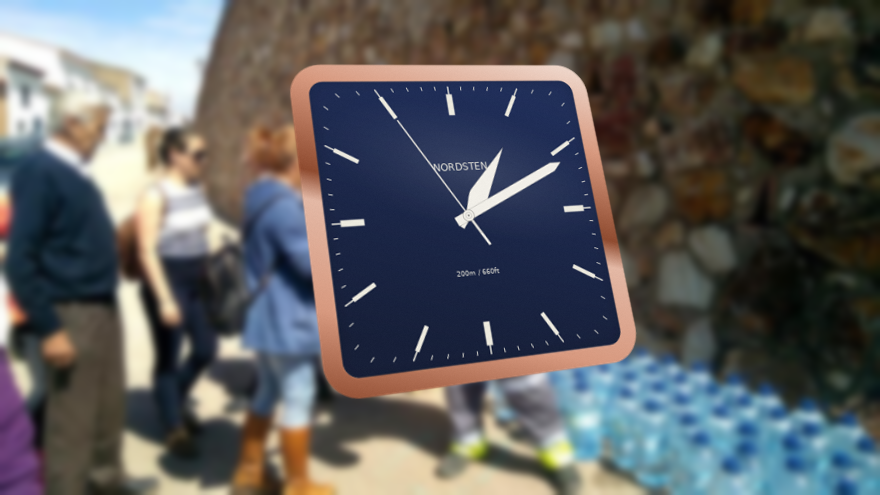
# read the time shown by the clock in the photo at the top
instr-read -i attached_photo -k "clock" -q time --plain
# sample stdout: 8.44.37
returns 1.10.55
